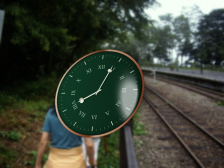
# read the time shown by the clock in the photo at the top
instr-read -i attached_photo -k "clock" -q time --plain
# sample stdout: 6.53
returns 8.04
